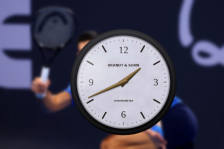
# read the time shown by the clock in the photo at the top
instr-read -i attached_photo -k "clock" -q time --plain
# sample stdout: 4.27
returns 1.41
